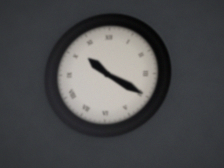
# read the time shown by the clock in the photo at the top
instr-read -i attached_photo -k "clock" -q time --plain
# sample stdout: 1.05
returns 10.20
